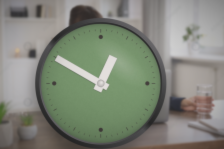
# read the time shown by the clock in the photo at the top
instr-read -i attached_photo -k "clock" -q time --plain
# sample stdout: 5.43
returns 12.50
